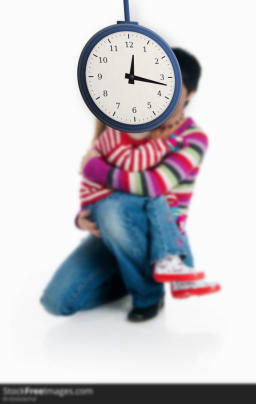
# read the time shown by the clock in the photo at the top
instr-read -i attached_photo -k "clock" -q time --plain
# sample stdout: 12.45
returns 12.17
